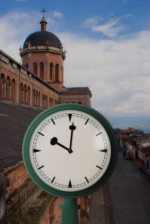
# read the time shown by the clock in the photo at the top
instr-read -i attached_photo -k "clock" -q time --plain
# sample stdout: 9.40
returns 10.01
